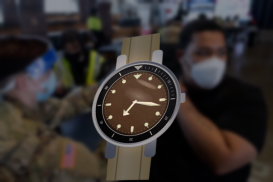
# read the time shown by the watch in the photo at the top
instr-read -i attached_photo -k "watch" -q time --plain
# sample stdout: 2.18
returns 7.17
